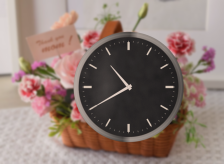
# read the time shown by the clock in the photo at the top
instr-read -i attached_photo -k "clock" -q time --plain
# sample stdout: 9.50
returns 10.40
